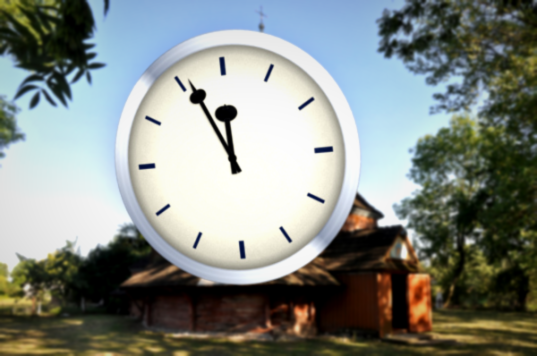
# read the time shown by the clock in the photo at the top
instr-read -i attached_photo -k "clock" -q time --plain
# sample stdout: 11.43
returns 11.56
